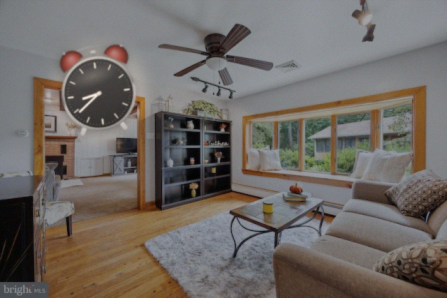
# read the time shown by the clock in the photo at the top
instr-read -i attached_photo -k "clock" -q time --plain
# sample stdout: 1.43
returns 8.39
